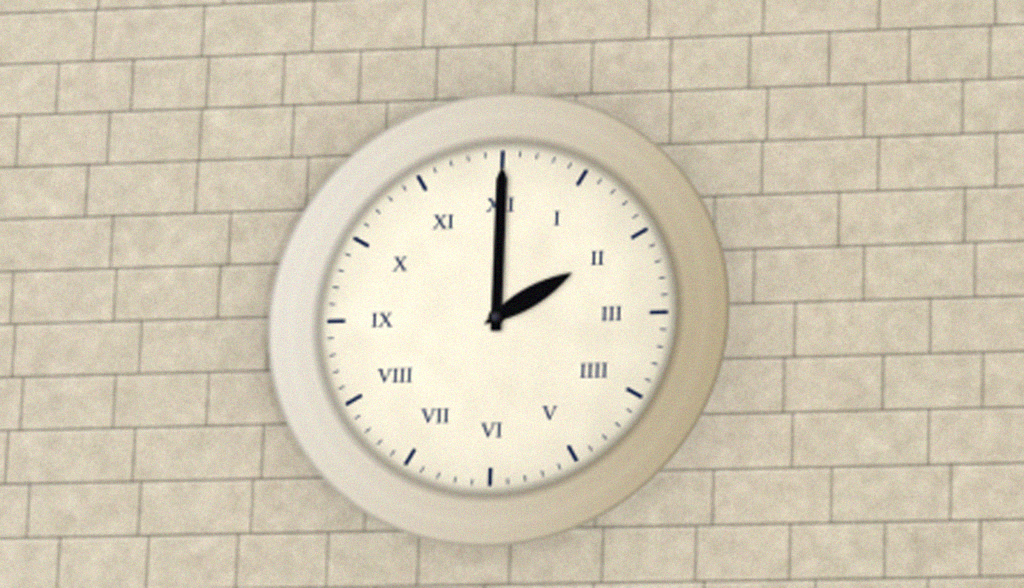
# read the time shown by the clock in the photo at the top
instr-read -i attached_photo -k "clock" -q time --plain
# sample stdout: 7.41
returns 2.00
